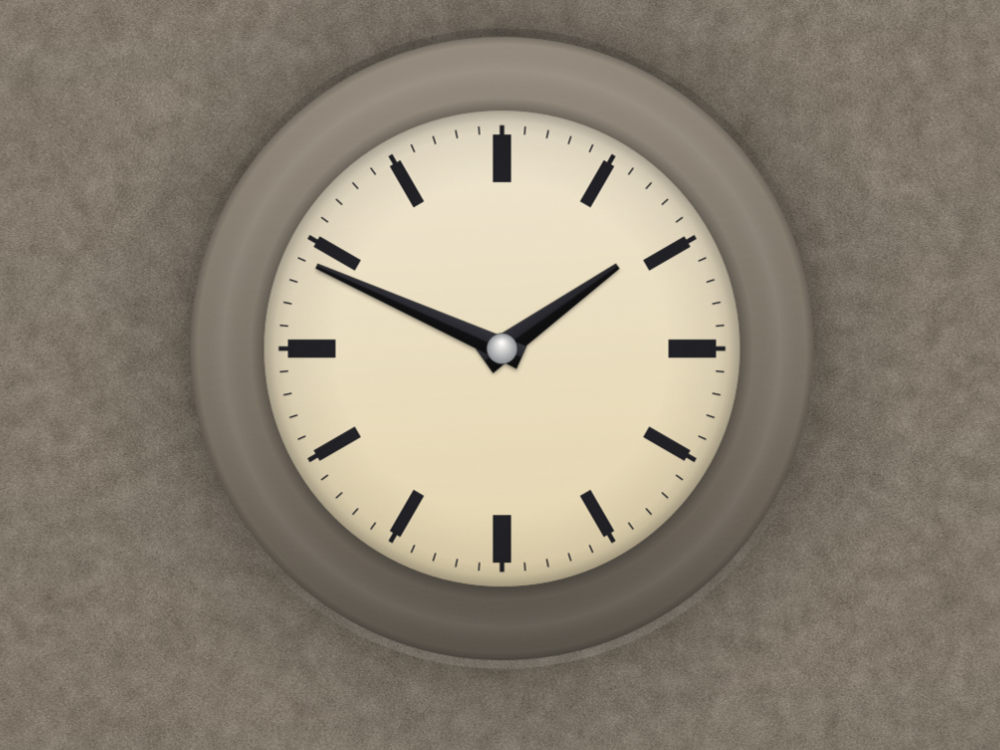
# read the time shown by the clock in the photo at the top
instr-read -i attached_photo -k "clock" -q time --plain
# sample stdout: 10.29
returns 1.49
